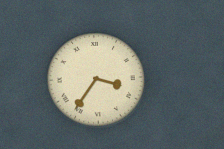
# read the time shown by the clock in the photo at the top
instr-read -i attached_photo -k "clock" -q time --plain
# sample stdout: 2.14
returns 3.36
